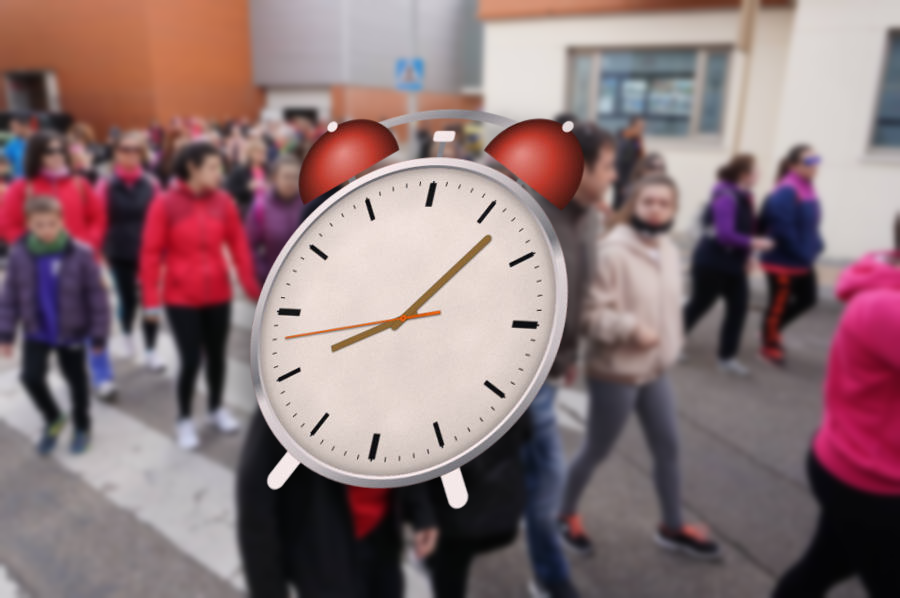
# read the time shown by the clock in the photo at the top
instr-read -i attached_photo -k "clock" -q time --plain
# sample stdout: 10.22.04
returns 8.06.43
